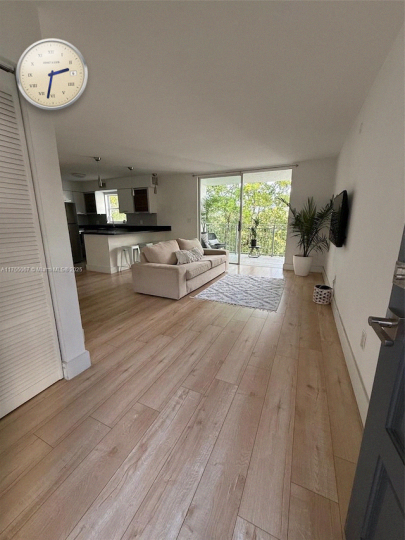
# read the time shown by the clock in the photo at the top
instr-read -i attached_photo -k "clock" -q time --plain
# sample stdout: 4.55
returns 2.32
